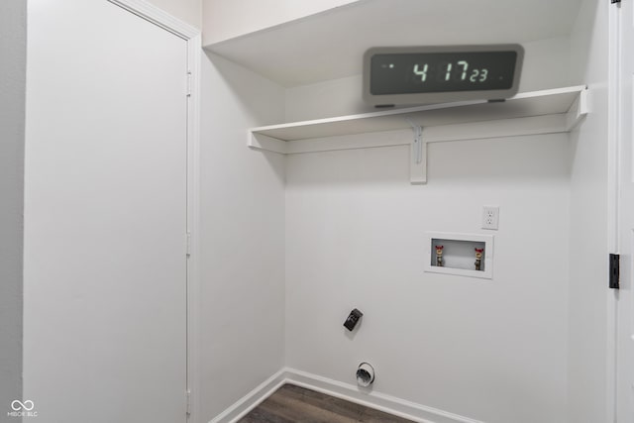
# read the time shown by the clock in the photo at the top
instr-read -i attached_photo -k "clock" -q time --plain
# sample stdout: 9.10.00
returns 4.17.23
